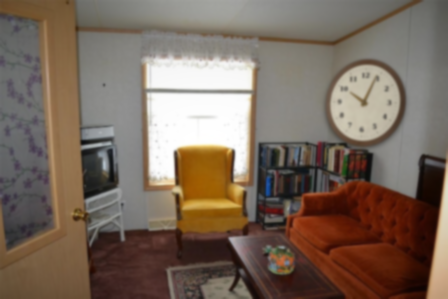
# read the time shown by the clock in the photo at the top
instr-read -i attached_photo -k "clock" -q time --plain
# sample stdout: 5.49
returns 10.04
